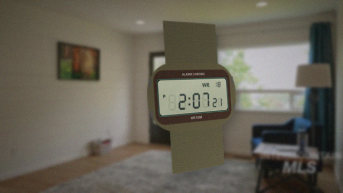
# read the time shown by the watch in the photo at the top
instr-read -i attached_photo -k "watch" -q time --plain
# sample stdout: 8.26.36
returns 2.07.21
